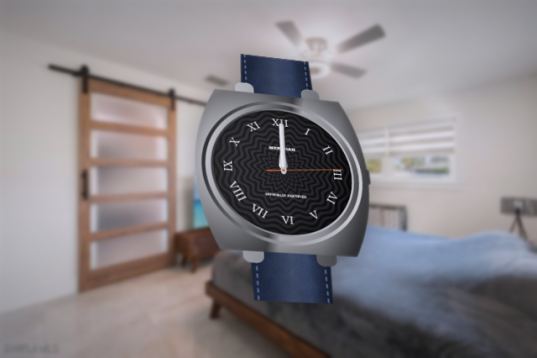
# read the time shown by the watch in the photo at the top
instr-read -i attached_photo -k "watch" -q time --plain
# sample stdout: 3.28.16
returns 12.00.14
